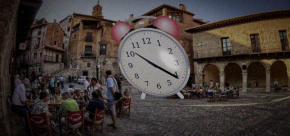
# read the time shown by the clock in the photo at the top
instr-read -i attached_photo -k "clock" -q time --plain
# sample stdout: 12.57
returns 10.21
